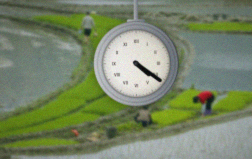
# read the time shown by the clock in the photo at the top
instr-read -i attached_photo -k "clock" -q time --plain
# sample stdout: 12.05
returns 4.21
